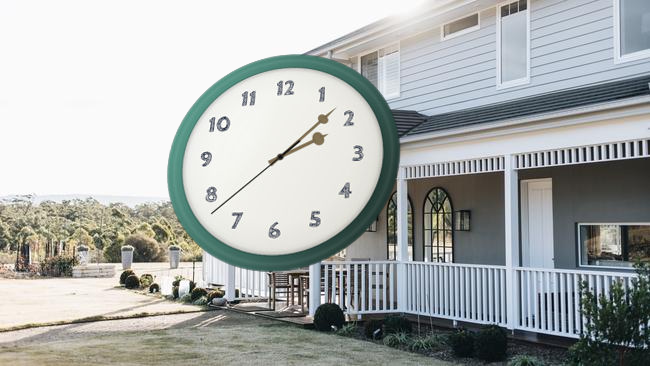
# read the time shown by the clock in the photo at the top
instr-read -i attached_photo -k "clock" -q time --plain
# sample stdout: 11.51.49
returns 2.07.38
